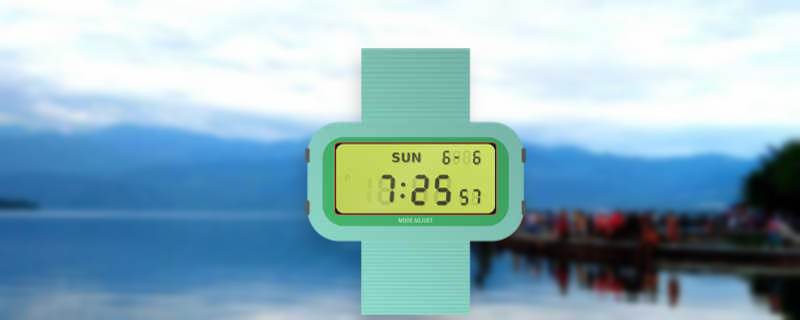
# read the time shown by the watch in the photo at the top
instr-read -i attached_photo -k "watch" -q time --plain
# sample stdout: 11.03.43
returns 7.25.57
